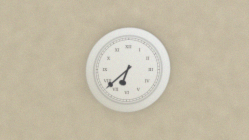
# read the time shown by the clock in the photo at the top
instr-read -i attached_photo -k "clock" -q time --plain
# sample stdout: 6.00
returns 6.38
